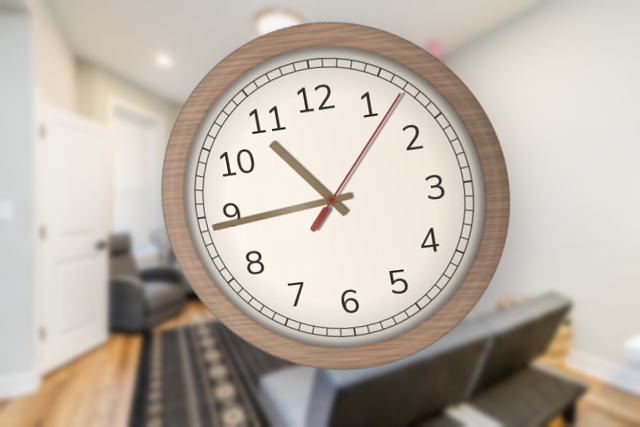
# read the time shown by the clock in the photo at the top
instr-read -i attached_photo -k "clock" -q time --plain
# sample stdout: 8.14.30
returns 10.44.07
